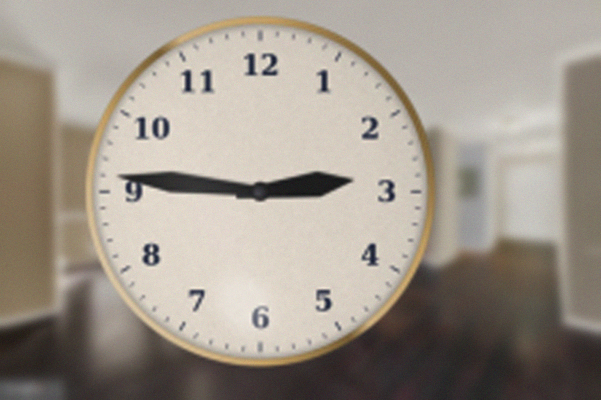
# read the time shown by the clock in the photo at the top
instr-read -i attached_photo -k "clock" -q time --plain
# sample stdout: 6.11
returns 2.46
